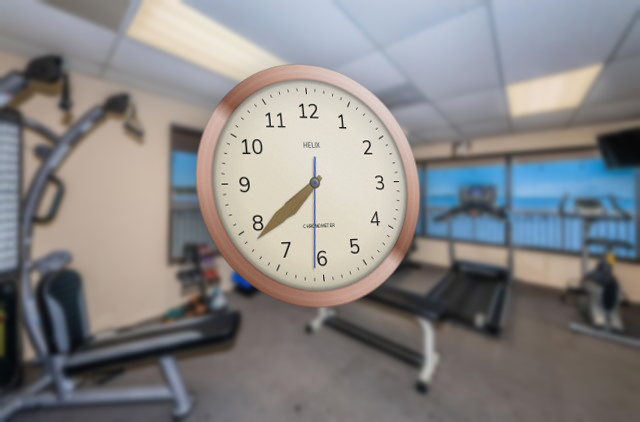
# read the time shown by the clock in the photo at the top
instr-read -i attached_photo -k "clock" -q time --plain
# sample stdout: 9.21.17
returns 7.38.31
